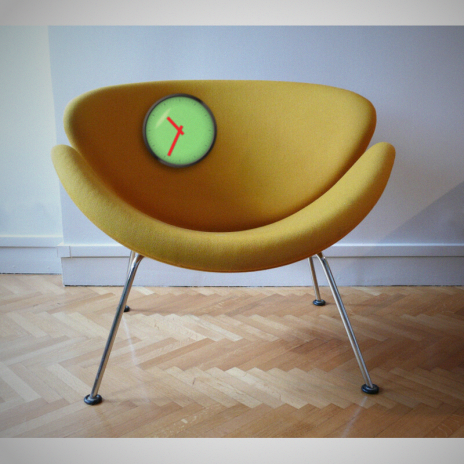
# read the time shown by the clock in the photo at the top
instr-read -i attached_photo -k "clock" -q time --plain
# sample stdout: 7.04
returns 10.34
